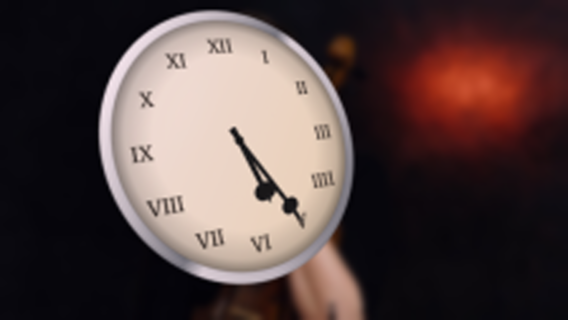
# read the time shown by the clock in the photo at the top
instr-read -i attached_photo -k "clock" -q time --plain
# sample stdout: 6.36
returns 5.25
